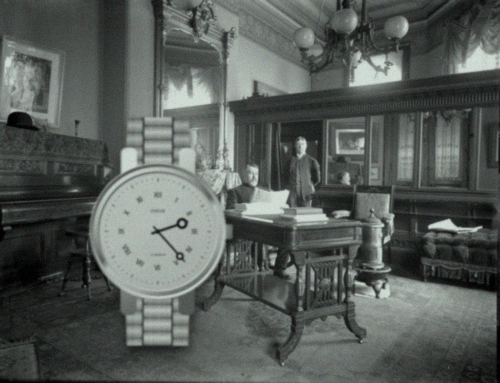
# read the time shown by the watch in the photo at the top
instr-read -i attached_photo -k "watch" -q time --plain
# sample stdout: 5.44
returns 2.23
